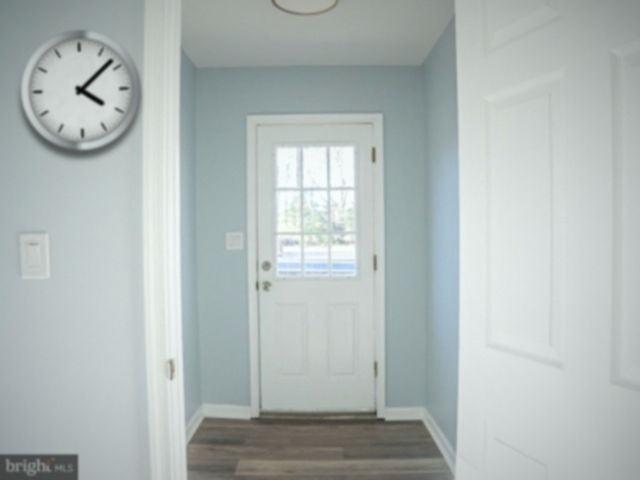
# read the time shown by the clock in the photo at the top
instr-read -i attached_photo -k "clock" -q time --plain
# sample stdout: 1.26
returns 4.08
